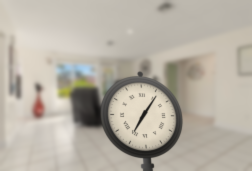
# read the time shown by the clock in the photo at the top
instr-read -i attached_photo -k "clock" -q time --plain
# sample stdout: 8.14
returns 7.06
